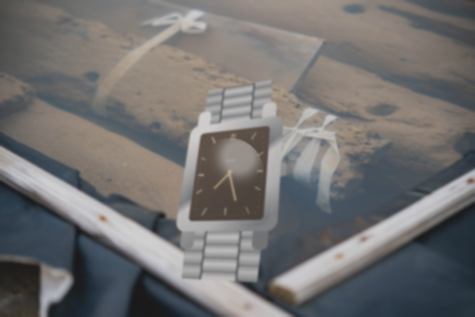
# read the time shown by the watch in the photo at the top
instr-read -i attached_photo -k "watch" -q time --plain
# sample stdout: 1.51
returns 7.27
